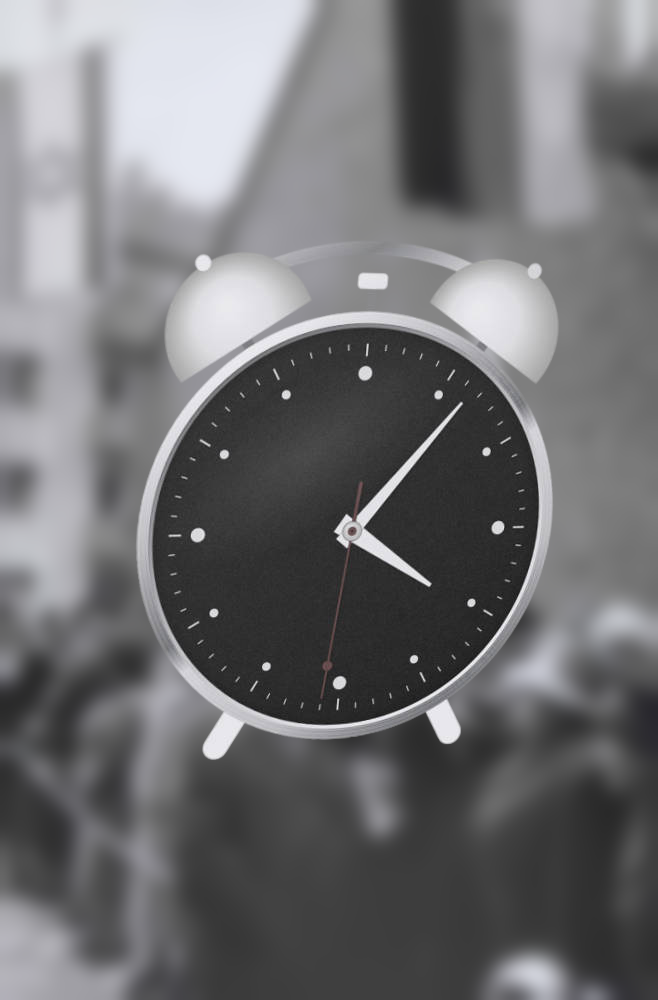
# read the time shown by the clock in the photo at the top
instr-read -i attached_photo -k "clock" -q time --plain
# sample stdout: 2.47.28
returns 4.06.31
